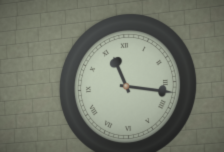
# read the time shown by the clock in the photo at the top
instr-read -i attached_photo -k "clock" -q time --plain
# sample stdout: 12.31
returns 11.17
